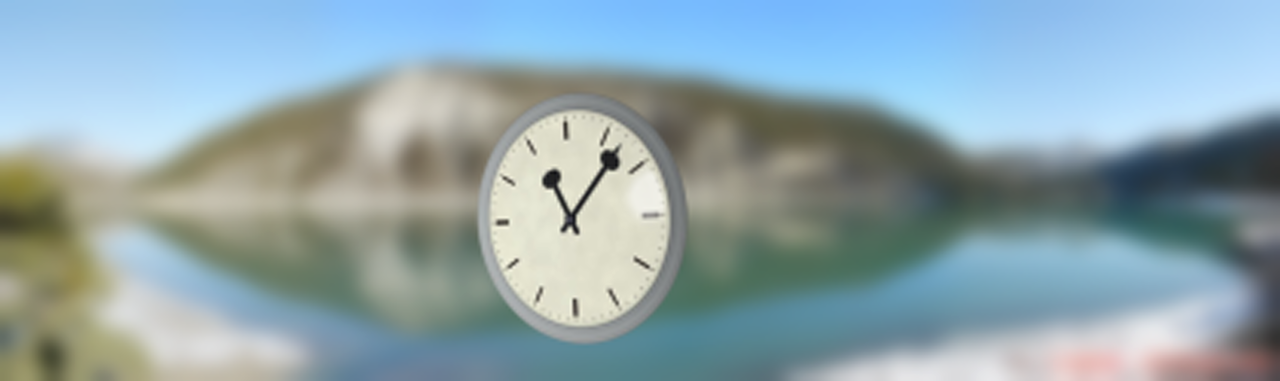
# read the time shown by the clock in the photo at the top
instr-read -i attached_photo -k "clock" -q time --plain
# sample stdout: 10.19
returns 11.07
